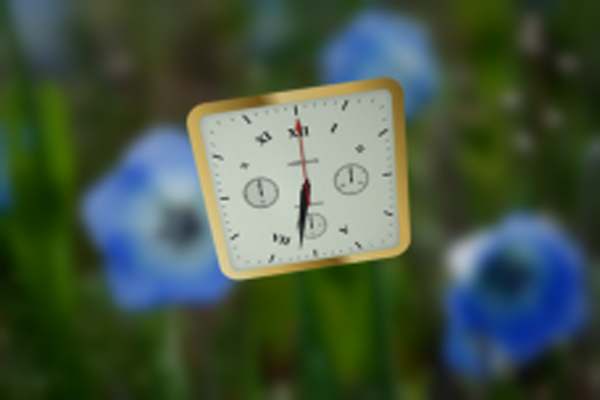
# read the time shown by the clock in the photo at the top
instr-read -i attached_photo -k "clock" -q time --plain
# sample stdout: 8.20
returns 6.32
